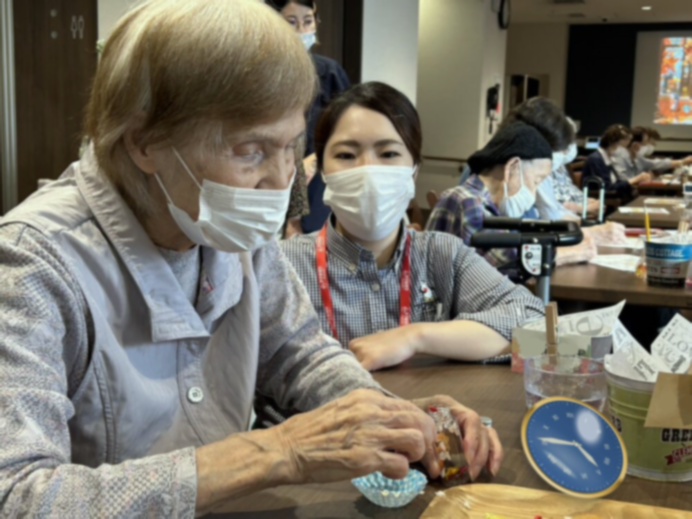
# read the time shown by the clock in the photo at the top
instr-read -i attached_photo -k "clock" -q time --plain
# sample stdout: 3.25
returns 4.46
